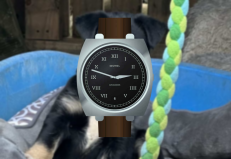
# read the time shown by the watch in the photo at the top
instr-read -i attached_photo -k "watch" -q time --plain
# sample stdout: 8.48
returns 2.48
